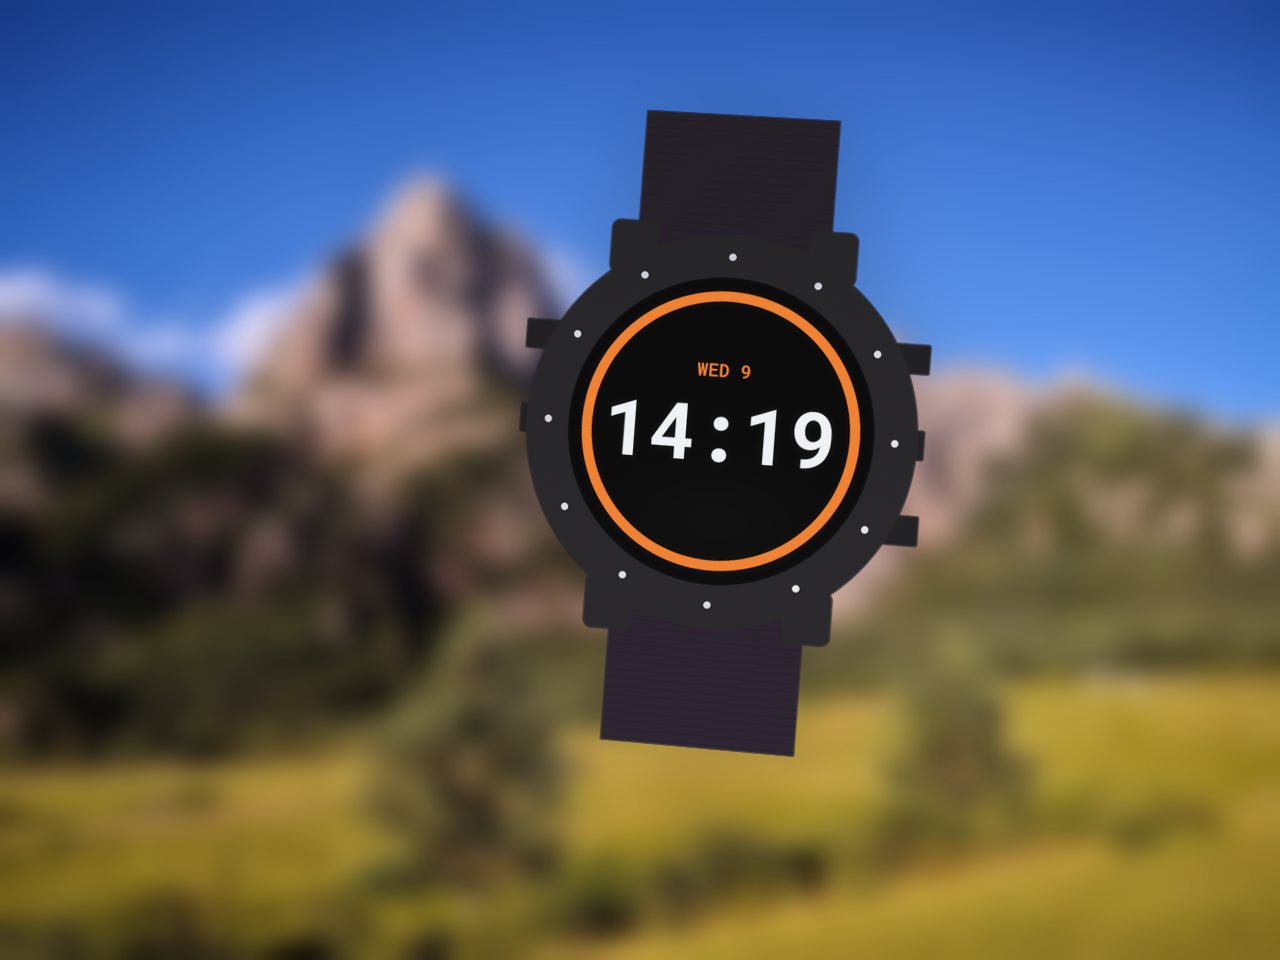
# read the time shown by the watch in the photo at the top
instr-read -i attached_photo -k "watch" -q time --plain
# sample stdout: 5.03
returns 14.19
